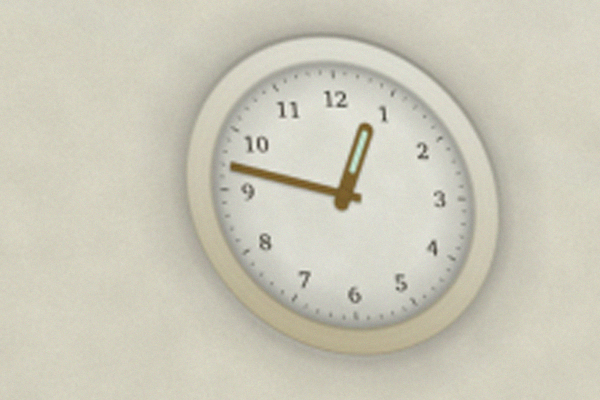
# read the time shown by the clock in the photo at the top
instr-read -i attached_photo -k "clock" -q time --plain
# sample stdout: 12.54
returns 12.47
